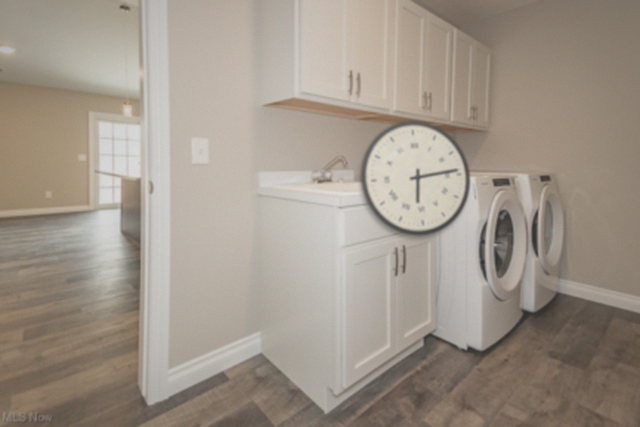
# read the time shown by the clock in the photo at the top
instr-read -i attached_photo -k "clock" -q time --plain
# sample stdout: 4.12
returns 6.14
